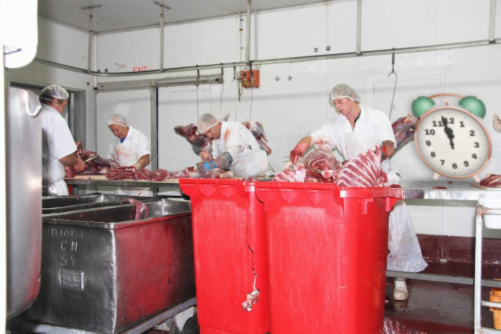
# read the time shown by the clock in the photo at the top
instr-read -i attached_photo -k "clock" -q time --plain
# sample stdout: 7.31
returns 11.58
